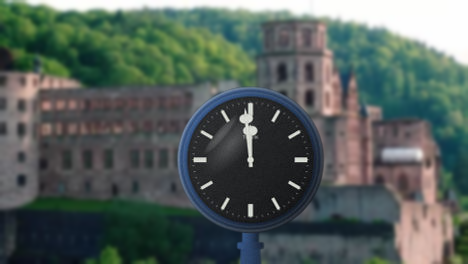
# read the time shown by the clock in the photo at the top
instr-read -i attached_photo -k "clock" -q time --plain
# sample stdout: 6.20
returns 11.59
